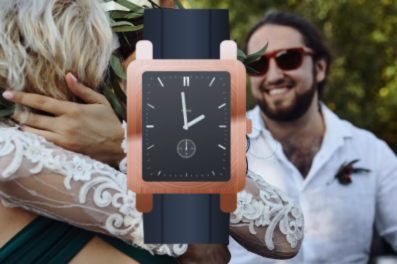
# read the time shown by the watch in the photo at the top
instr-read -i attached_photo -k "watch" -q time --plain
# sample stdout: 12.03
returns 1.59
